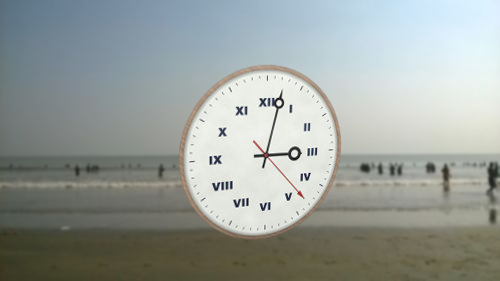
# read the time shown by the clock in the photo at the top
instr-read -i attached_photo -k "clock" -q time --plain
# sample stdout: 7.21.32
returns 3.02.23
